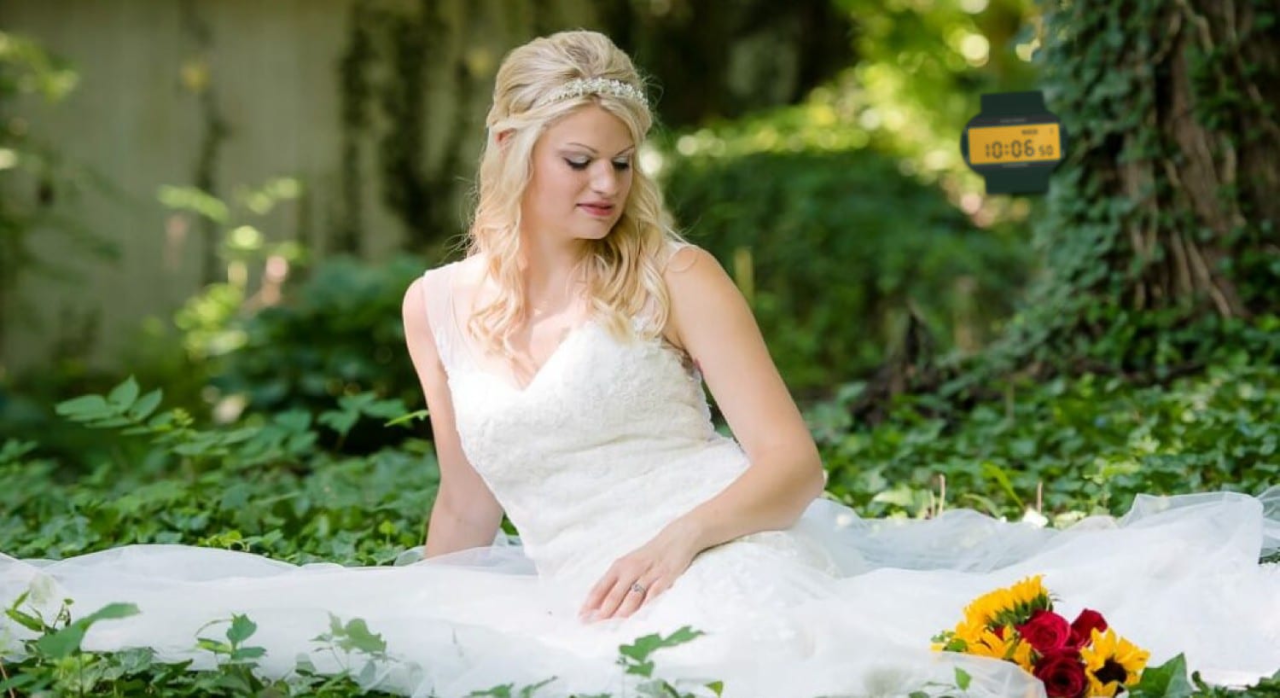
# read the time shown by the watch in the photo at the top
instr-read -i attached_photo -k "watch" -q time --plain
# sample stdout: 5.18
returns 10.06
